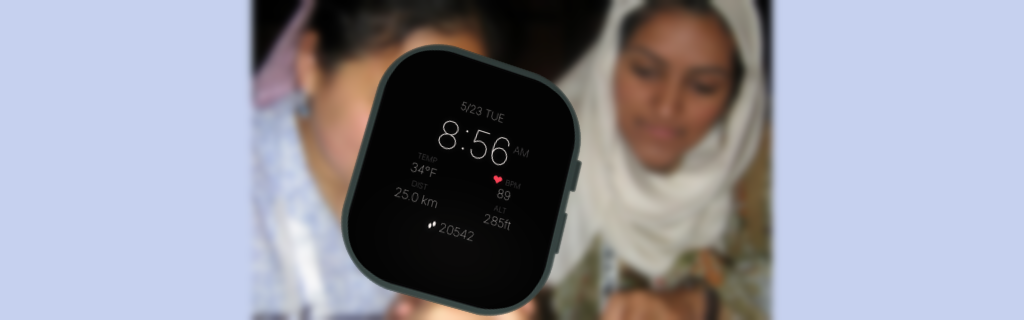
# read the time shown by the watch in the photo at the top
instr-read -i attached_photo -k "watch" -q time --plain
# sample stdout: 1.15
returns 8.56
